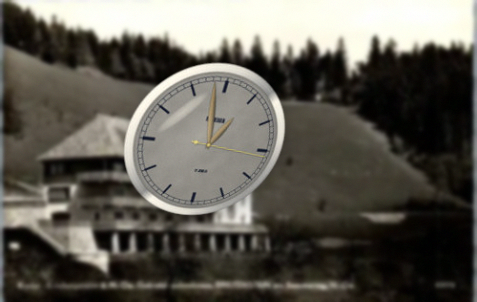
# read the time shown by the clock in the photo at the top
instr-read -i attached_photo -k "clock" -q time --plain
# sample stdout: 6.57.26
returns 12.58.16
